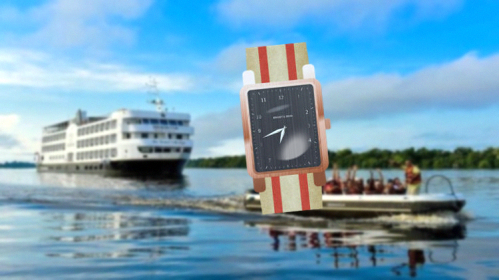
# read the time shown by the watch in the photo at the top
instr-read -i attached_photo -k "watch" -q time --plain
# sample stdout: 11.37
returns 6.42
